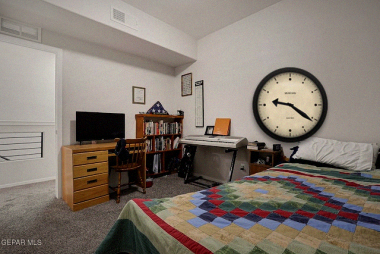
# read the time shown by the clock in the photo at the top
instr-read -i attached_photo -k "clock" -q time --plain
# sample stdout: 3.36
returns 9.21
